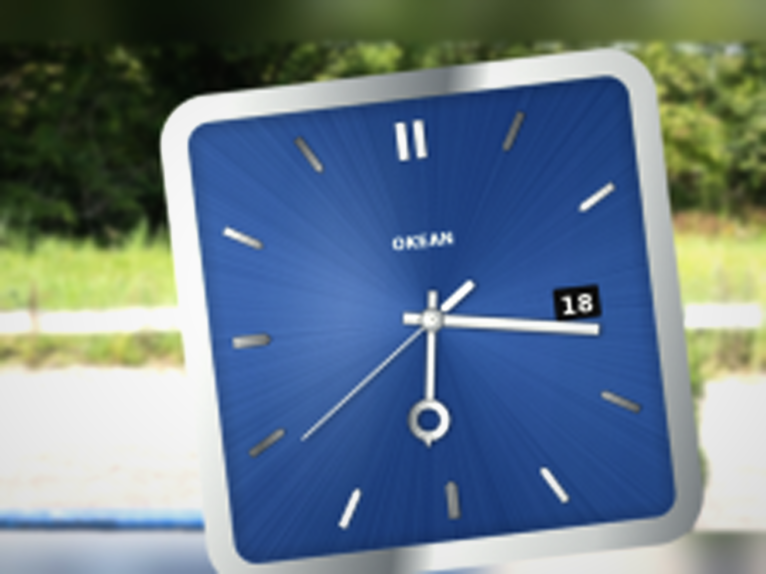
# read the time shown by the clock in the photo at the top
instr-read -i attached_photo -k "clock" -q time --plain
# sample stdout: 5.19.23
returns 6.16.39
